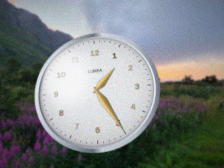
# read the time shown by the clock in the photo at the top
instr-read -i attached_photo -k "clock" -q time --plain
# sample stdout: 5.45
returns 1.25
